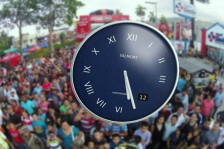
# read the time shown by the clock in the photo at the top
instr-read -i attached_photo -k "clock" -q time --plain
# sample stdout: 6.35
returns 5.26
